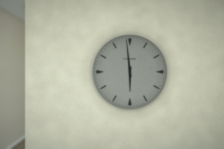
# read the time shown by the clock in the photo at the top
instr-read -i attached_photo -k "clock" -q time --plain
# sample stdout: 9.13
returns 5.59
